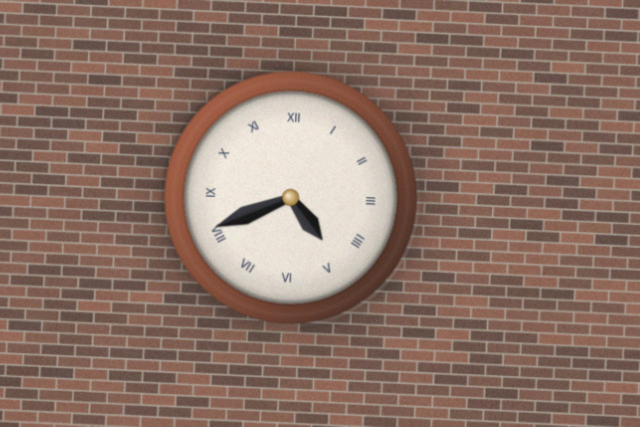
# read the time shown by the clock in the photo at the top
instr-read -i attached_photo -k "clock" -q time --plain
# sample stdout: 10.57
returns 4.41
